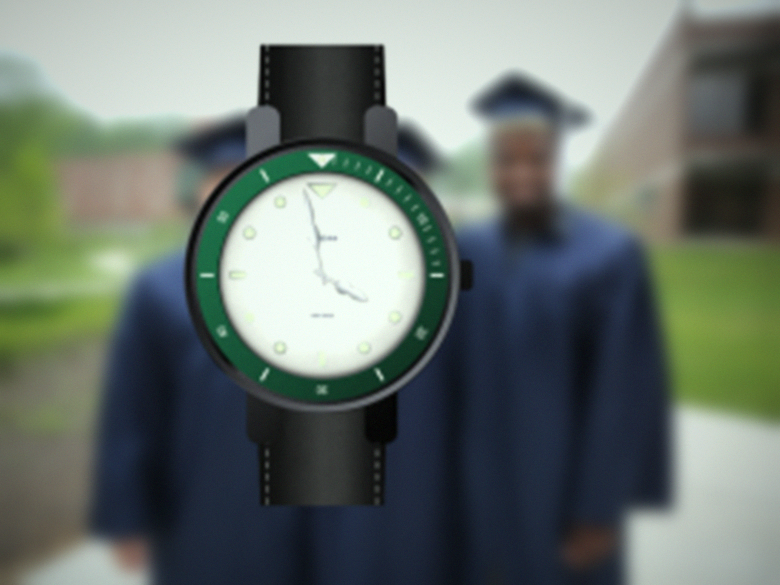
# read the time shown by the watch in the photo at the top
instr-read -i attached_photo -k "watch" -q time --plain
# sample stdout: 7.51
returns 3.58
